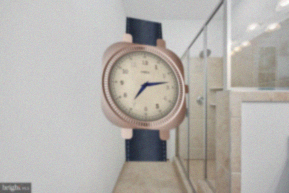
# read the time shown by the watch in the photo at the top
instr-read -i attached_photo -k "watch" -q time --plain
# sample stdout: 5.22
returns 7.13
